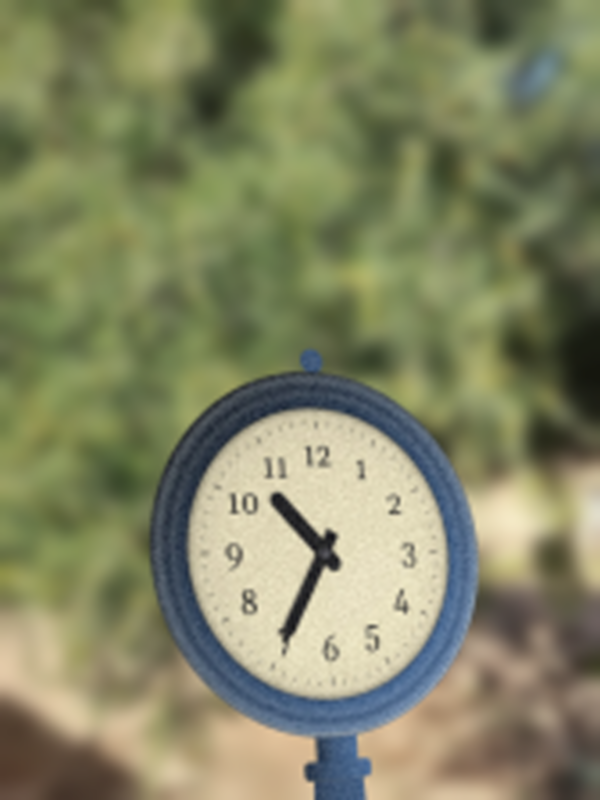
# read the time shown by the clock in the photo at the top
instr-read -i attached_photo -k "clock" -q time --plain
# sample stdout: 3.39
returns 10.35
